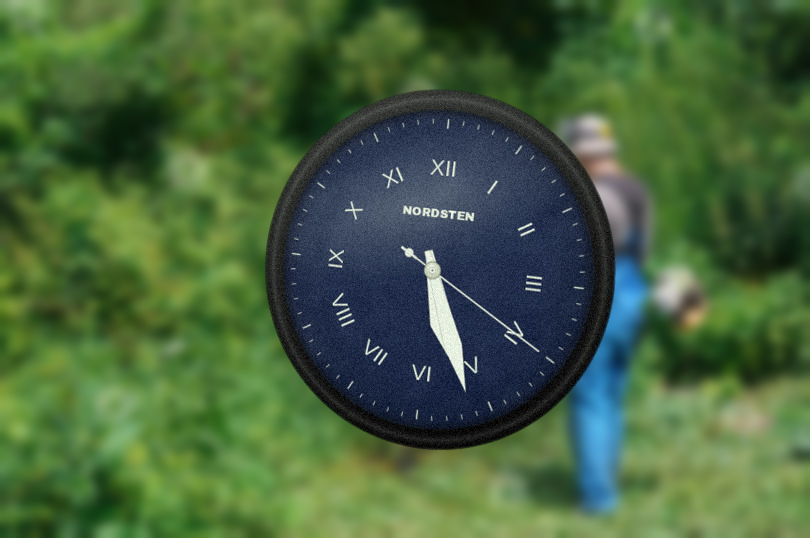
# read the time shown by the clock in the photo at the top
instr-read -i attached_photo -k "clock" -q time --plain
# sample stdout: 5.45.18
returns 5.26.20
